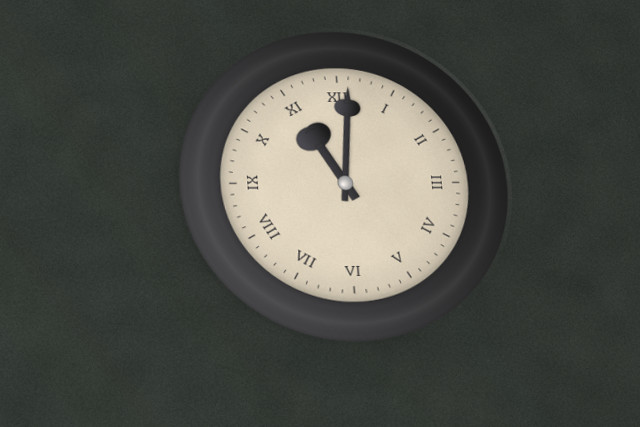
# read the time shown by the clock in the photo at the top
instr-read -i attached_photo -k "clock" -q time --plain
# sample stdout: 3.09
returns 11.01
